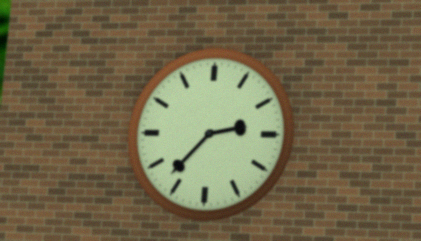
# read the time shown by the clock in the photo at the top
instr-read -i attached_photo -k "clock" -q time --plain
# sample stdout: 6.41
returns 2.37
